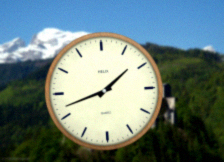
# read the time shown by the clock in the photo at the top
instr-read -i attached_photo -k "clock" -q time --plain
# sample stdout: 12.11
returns 1.42
